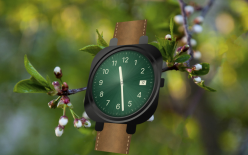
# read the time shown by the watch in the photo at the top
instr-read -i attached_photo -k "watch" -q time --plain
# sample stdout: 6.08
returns 11.28
